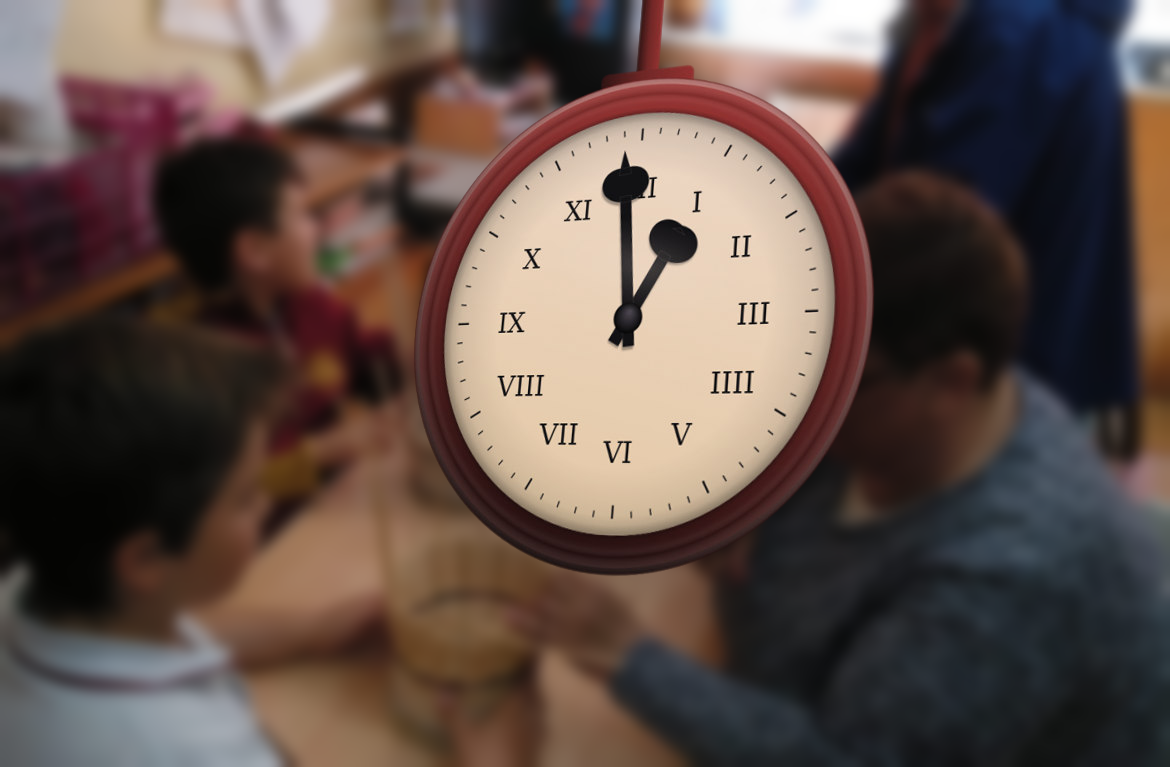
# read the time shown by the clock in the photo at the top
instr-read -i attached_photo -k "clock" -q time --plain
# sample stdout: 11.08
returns 12.59
